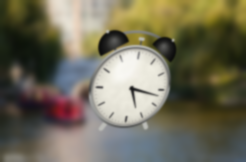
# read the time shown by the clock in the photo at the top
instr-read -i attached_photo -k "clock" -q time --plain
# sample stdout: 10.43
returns 5.17
